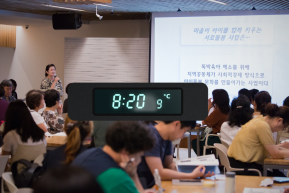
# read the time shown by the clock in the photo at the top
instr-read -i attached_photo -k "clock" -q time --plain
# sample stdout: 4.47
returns 8.20
